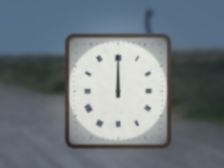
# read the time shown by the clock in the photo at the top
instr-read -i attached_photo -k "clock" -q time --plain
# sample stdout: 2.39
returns 12.00
